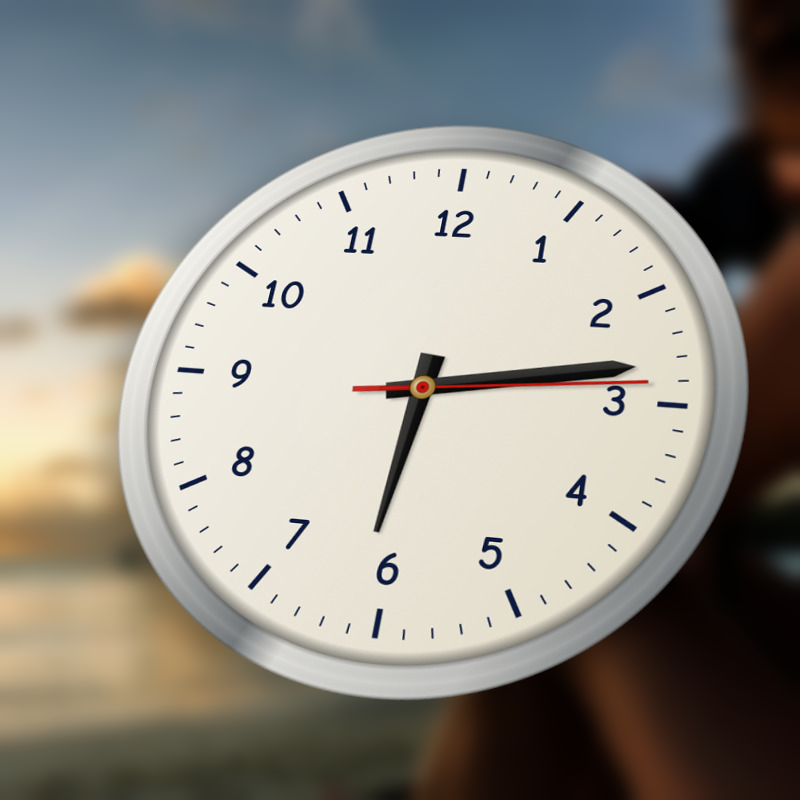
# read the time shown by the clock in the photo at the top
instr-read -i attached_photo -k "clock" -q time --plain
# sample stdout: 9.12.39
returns 6.13.14
